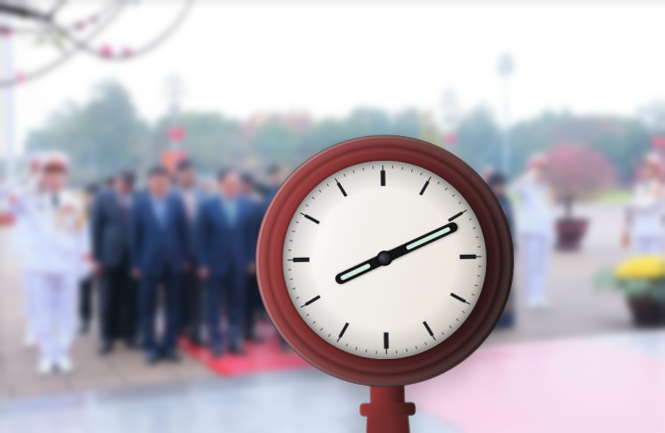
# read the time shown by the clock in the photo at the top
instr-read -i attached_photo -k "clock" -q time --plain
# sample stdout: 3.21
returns 8.11
